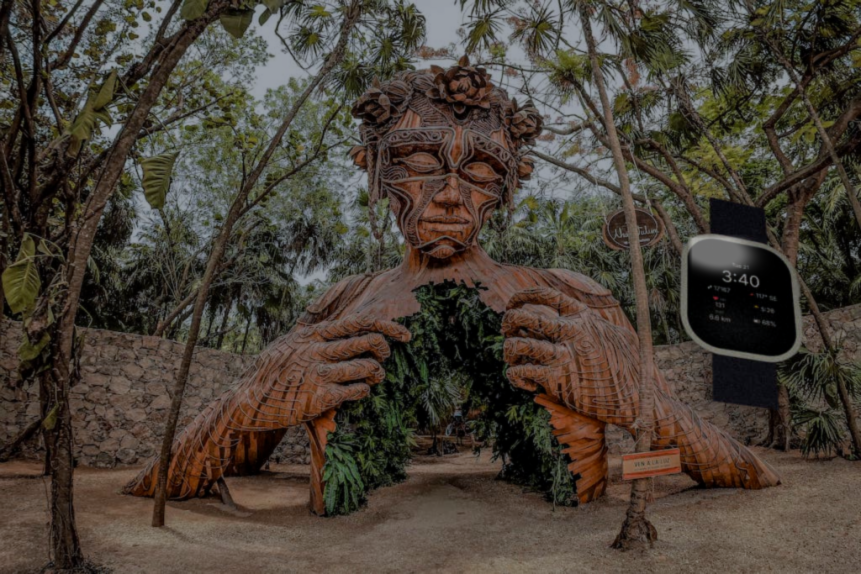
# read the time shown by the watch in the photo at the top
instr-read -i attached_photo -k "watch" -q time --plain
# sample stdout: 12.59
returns 3.40
